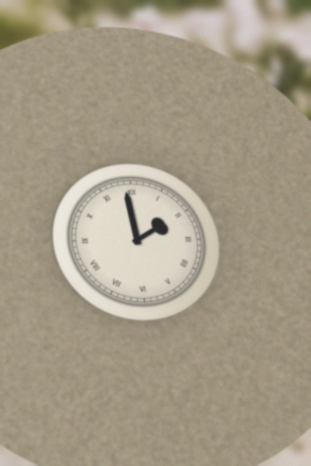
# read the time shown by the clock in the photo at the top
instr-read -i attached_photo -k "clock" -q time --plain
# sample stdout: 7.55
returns 1.59
